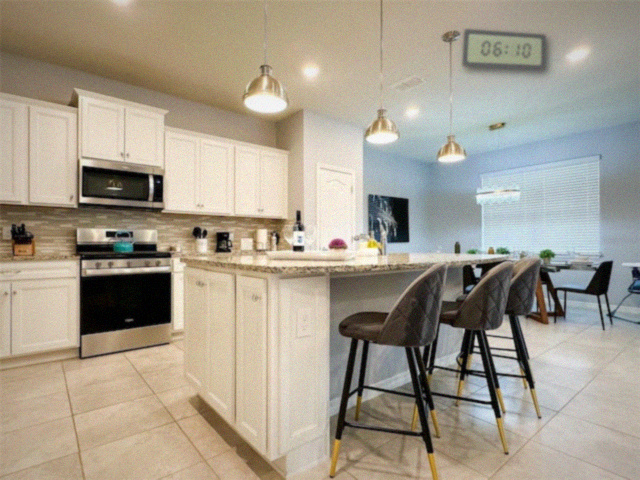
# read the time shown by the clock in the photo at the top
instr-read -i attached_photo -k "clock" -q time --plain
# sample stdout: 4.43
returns 6.10
